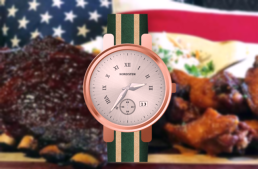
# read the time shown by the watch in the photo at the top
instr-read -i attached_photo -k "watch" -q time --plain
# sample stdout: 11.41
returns 2.36
